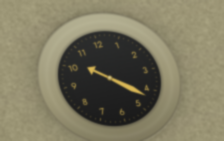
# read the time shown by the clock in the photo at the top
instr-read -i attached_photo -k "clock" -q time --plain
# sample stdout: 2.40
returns 10.22
